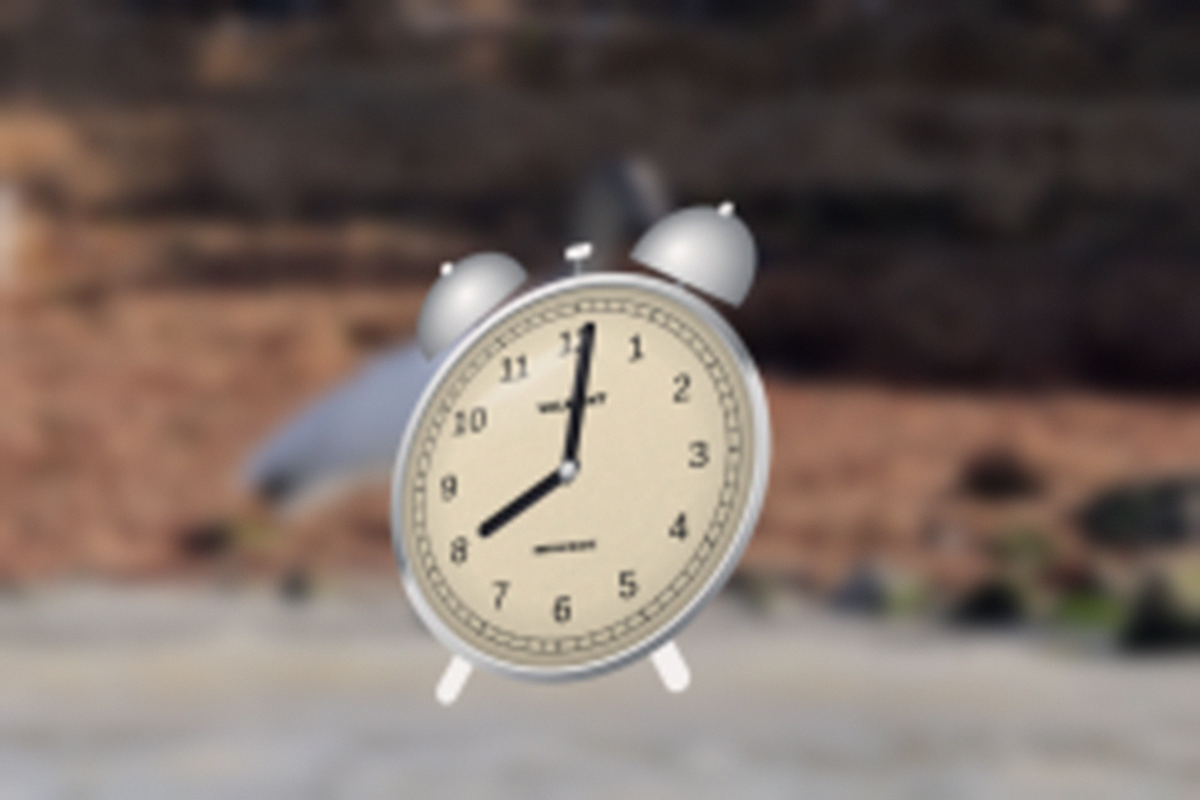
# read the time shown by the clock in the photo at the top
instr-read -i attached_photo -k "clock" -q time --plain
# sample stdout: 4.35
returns 8.01
